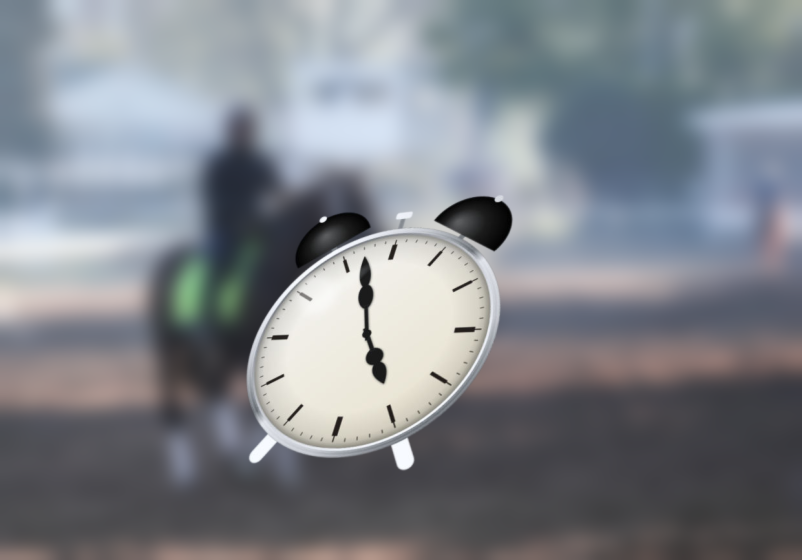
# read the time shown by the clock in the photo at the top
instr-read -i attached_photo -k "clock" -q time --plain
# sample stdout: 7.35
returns 4.57
